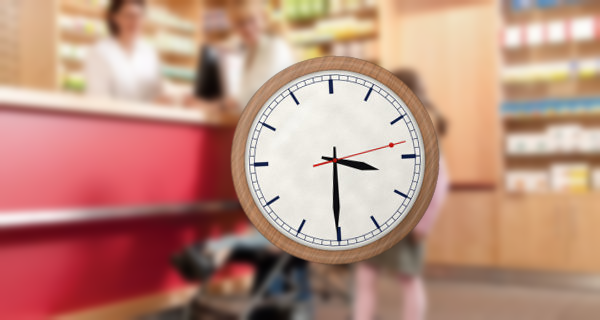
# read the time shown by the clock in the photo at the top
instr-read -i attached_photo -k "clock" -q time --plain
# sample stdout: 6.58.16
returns 3.30.13
